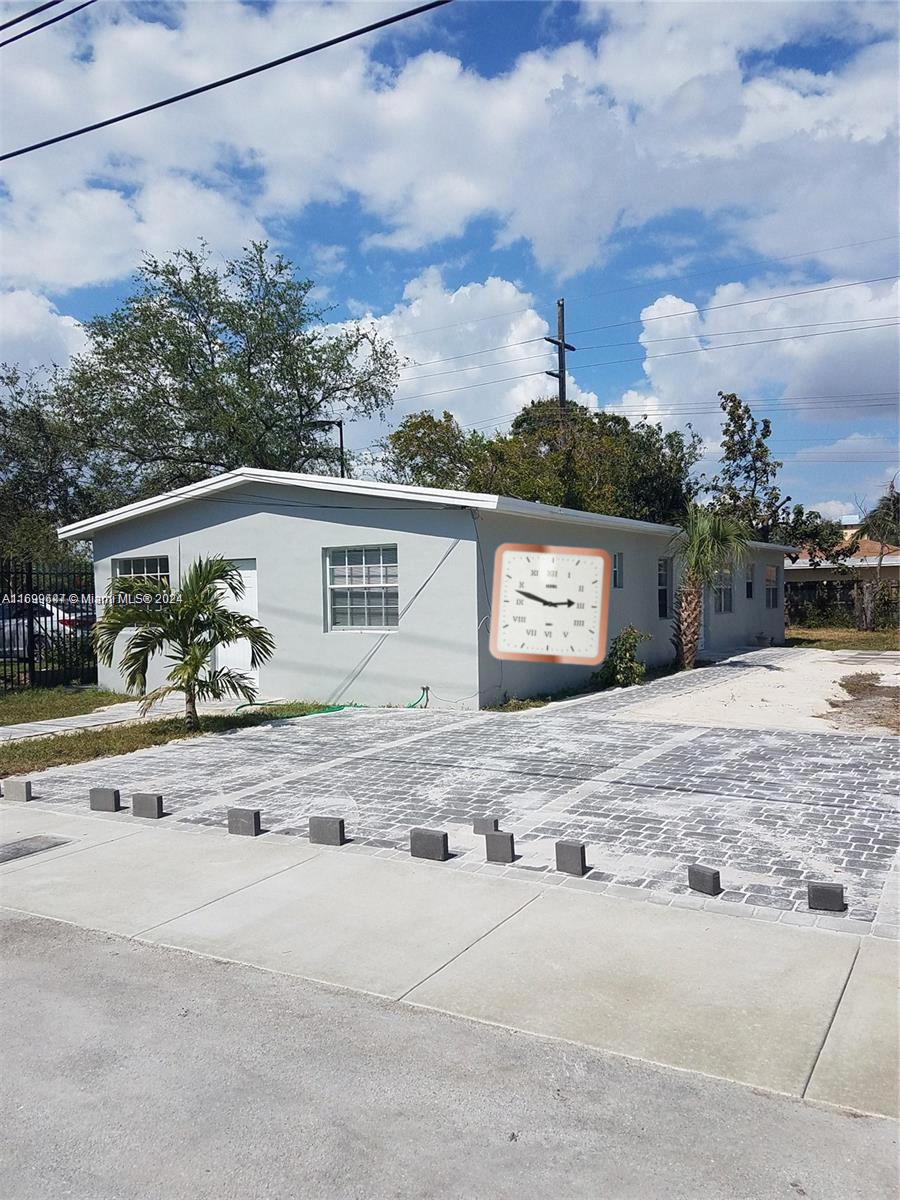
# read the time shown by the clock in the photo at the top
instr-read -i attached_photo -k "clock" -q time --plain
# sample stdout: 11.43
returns 2.48
